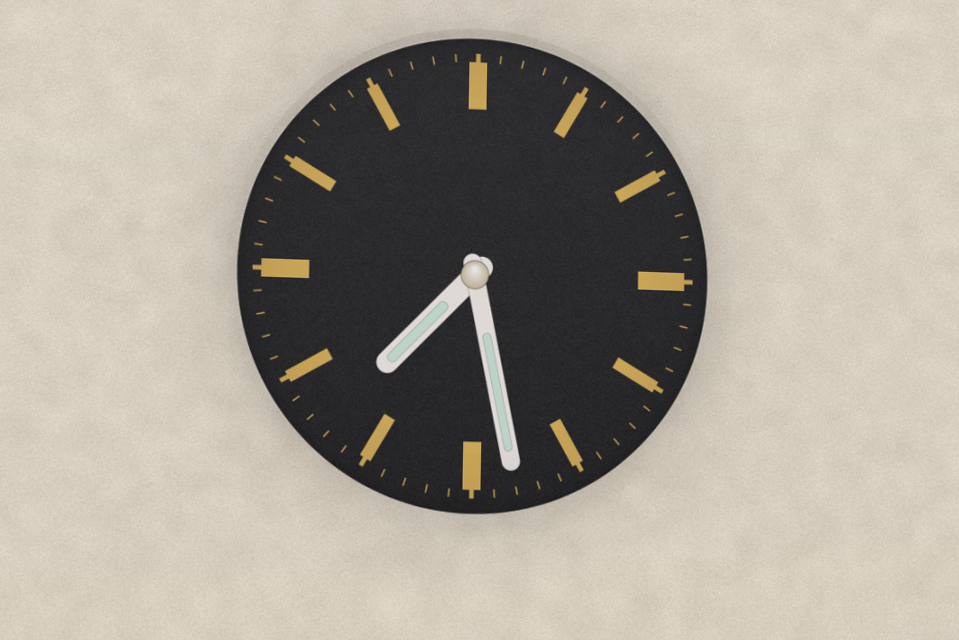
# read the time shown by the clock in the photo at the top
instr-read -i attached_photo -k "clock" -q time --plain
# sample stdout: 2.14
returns 7.28
